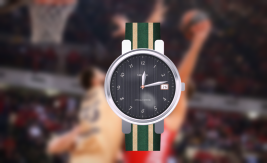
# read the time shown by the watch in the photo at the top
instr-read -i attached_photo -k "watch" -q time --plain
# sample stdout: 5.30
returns 12.13
